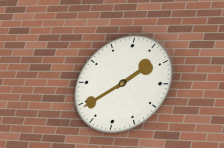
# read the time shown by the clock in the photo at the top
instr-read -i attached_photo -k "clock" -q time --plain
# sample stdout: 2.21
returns 1.39
